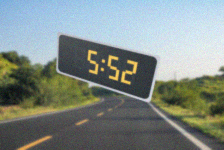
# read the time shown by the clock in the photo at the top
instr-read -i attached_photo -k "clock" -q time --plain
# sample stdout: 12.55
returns 5.52
